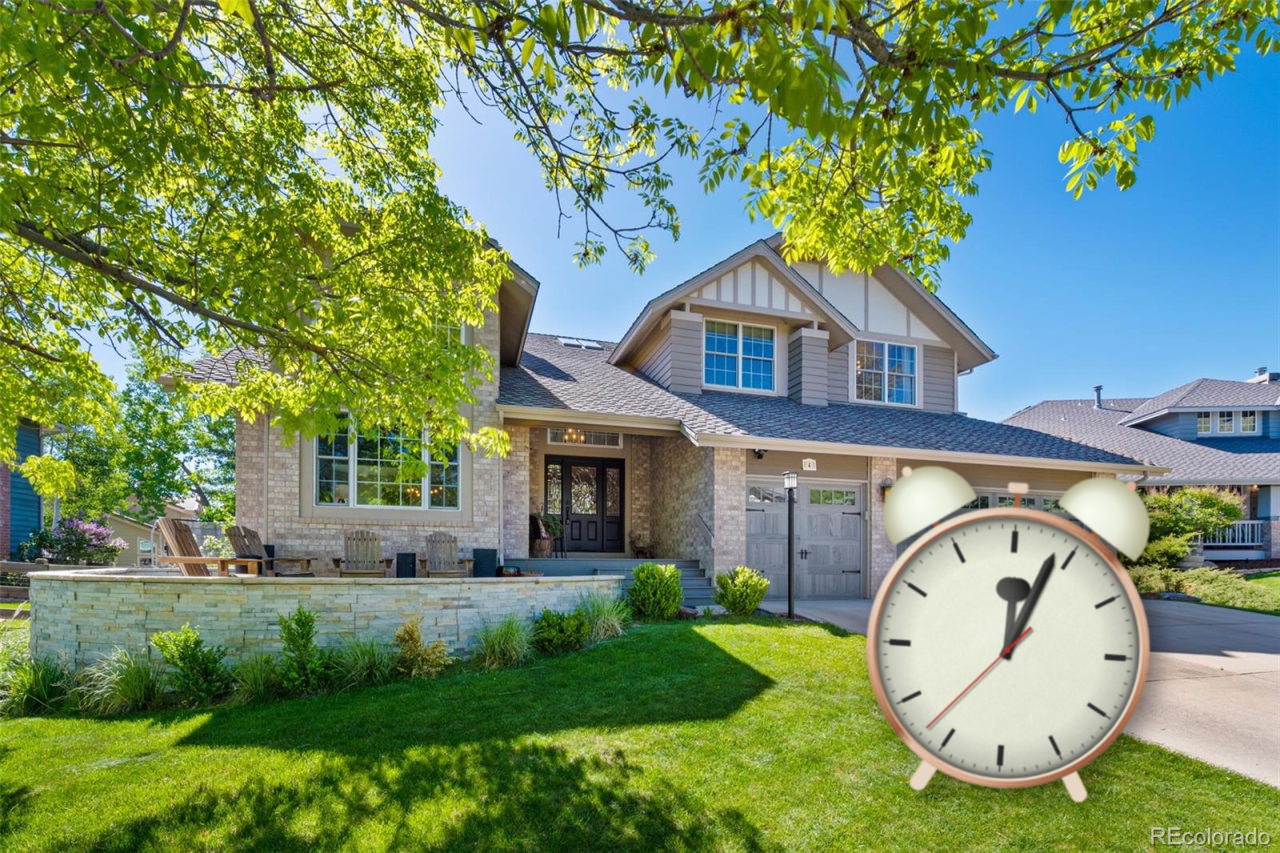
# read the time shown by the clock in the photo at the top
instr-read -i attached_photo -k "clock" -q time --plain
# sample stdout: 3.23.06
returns 12.03.37
